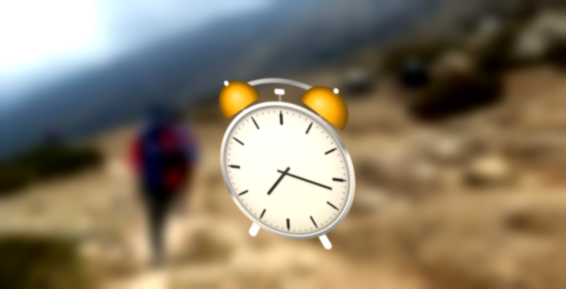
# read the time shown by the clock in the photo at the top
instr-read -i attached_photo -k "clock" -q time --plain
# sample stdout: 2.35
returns 7.17
